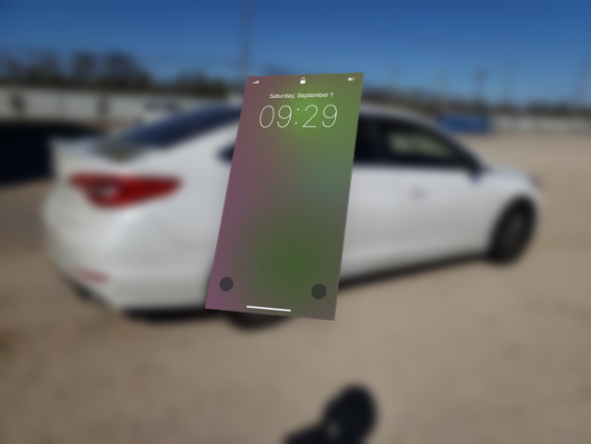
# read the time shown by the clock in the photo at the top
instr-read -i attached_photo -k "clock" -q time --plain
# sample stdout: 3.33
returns 9.29
